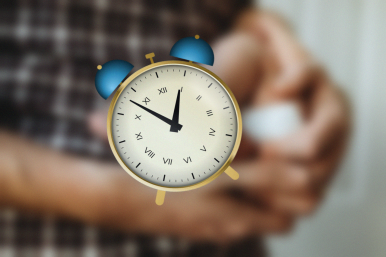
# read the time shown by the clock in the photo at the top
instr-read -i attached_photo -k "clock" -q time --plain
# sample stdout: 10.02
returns 12.53
